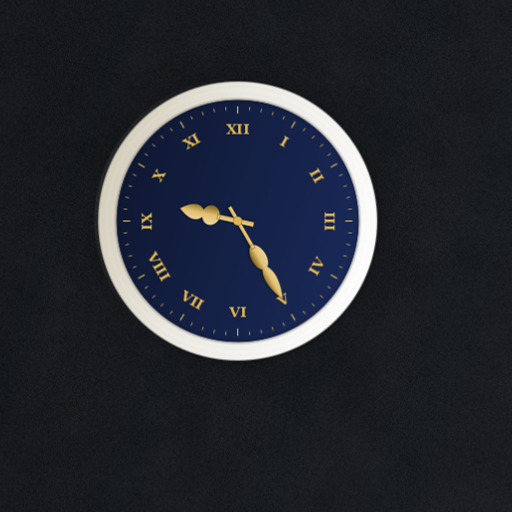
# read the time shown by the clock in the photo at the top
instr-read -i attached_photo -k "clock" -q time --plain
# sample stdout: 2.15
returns 9.25
